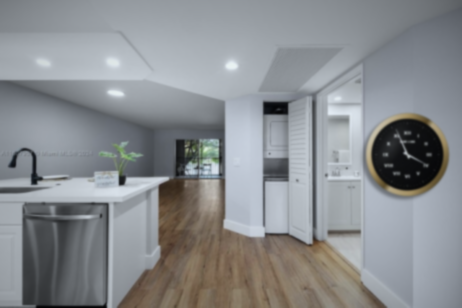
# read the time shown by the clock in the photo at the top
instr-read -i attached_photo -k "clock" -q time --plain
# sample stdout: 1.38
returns 3.56
